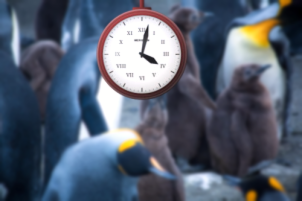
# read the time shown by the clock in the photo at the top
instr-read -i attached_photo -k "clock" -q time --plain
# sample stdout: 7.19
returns 4.02
